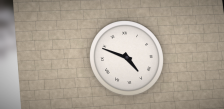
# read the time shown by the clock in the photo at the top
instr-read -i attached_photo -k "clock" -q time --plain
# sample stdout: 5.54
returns 4.49
